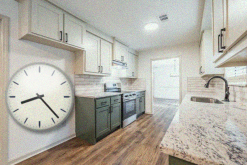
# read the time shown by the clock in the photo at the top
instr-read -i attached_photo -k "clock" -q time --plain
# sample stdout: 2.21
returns 8.23
